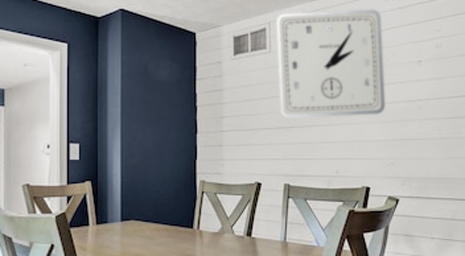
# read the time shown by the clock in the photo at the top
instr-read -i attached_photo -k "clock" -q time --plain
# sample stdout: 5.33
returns 2.06
